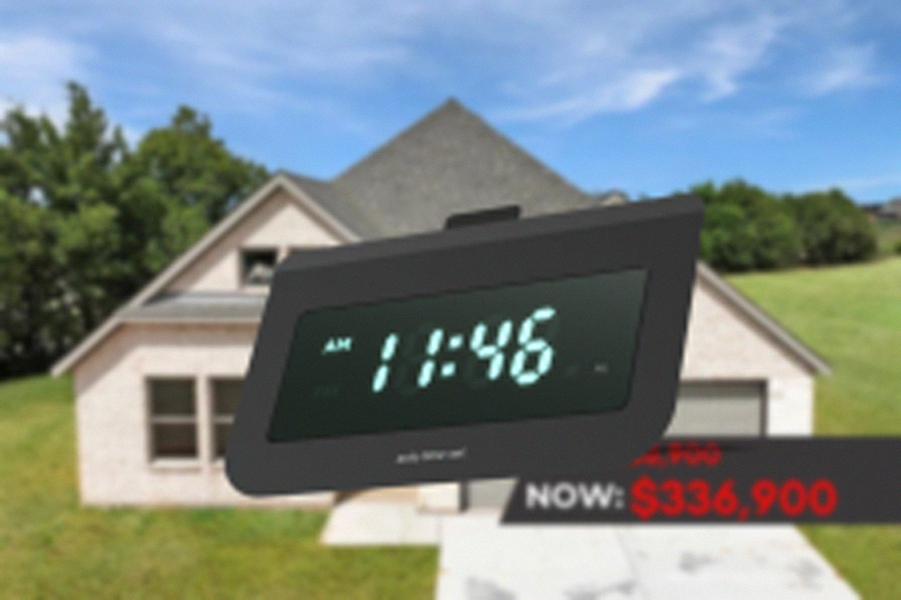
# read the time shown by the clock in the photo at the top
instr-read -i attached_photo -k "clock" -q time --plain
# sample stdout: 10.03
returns 11.46
